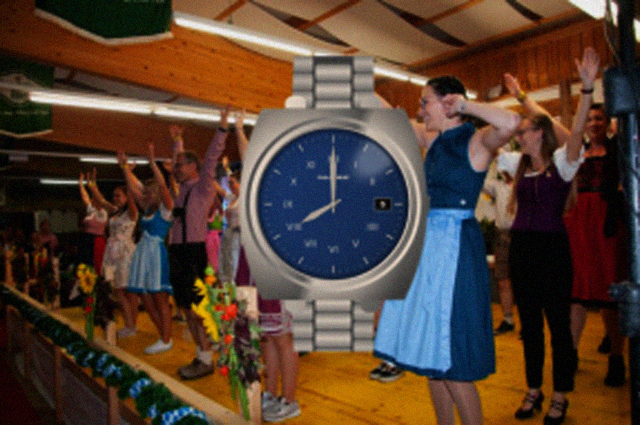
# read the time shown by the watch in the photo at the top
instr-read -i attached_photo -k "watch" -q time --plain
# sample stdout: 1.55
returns 8.00
